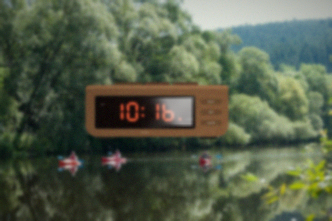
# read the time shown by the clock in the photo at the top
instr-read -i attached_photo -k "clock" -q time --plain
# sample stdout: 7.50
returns 10.16
